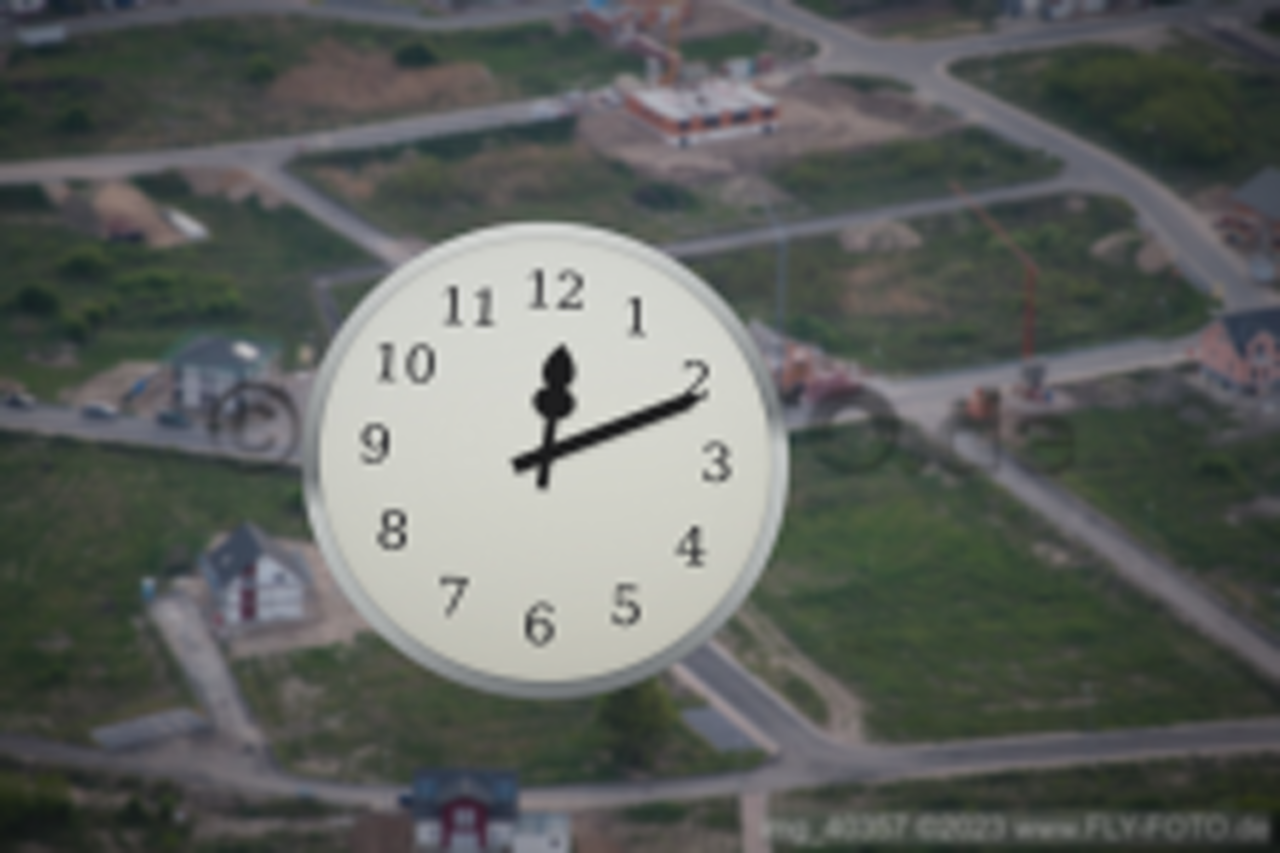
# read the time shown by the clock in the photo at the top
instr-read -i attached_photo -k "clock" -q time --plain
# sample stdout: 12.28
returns 12.11
